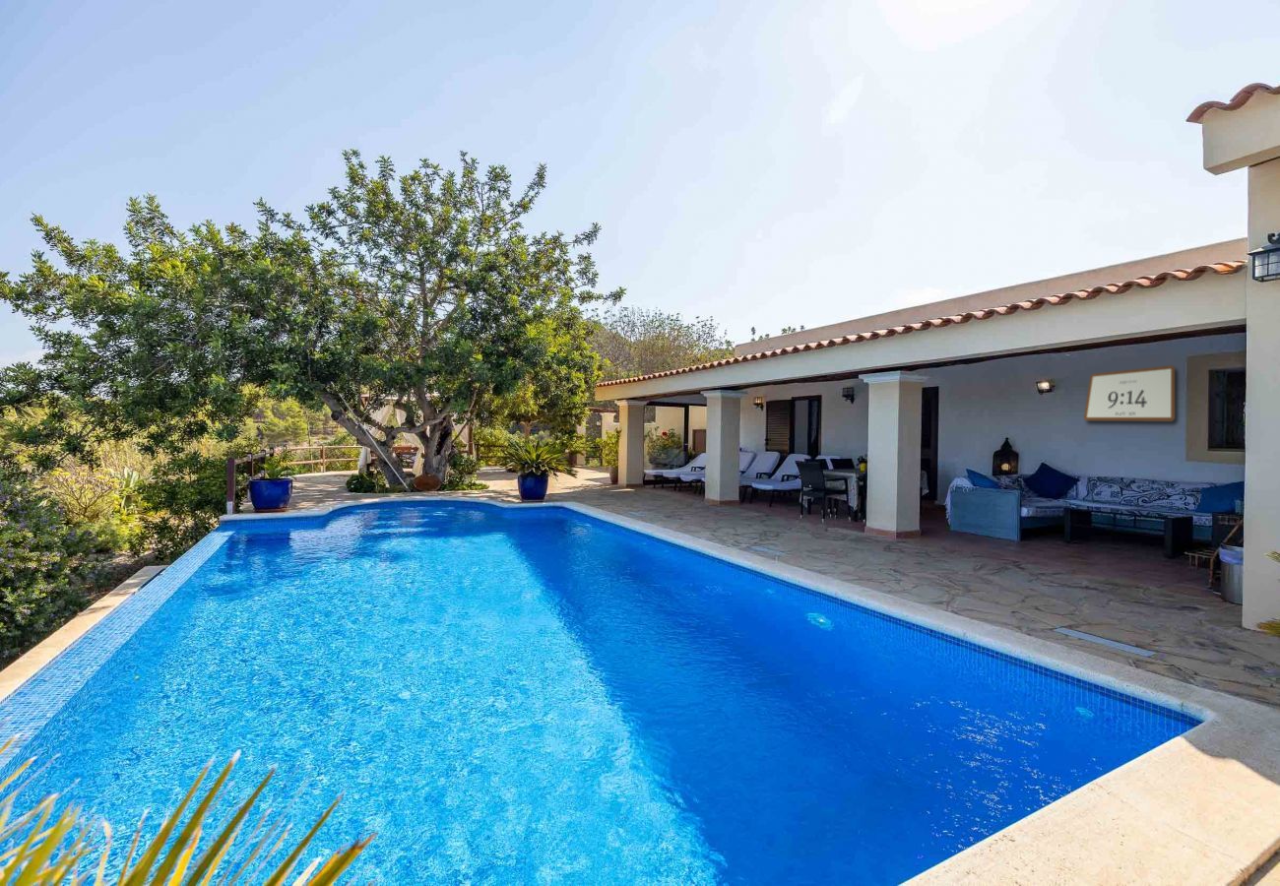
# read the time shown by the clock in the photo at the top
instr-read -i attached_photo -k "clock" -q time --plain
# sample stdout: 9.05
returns 9.14
